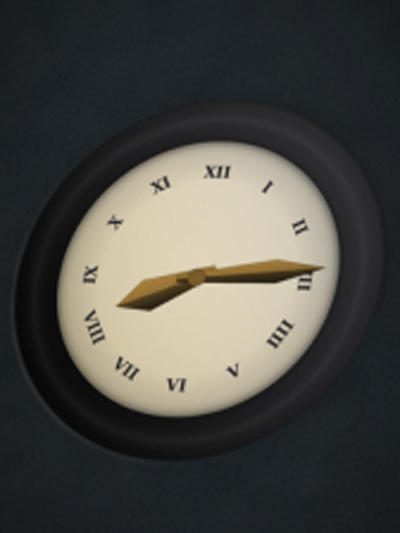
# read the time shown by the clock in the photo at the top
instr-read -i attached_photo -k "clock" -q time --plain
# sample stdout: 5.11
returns 8.14
